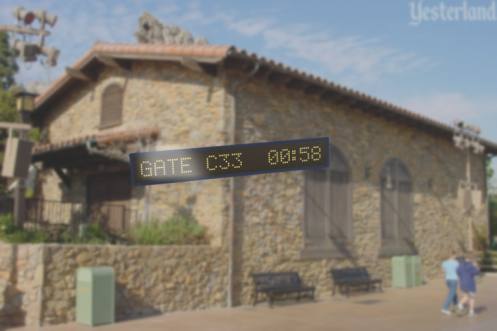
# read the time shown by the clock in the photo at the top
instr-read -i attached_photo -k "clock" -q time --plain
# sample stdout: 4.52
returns 0.58
